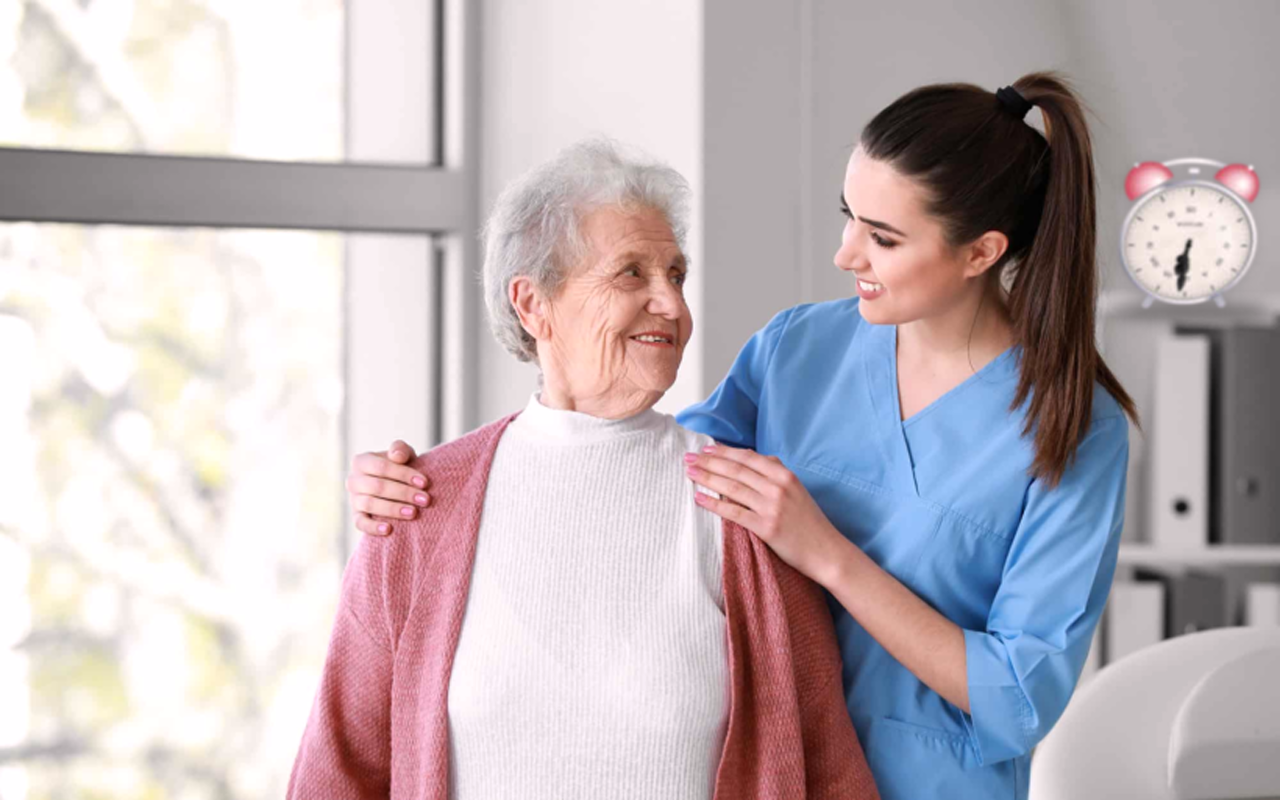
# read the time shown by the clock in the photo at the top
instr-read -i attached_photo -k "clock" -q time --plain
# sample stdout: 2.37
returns 6.31
